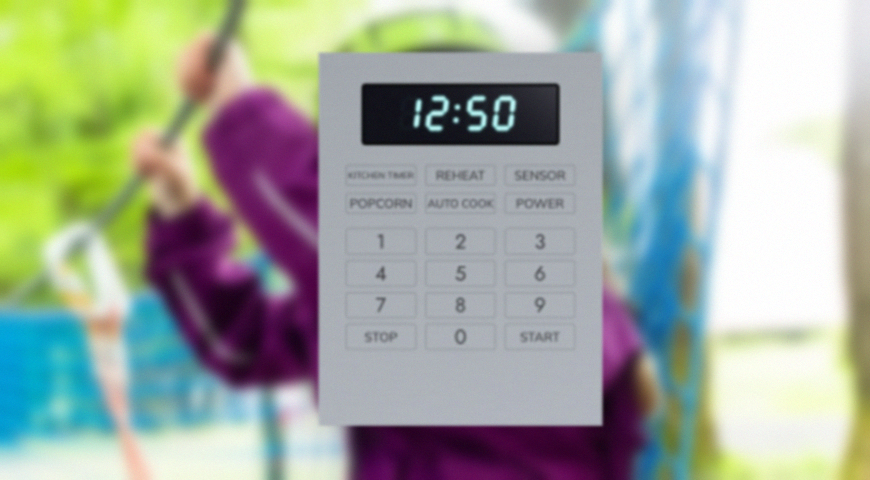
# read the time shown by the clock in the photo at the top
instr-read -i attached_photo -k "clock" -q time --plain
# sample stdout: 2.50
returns 12.50
